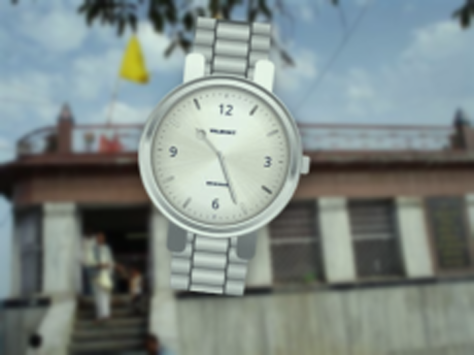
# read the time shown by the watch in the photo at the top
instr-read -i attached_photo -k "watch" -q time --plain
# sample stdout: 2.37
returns 10.26
